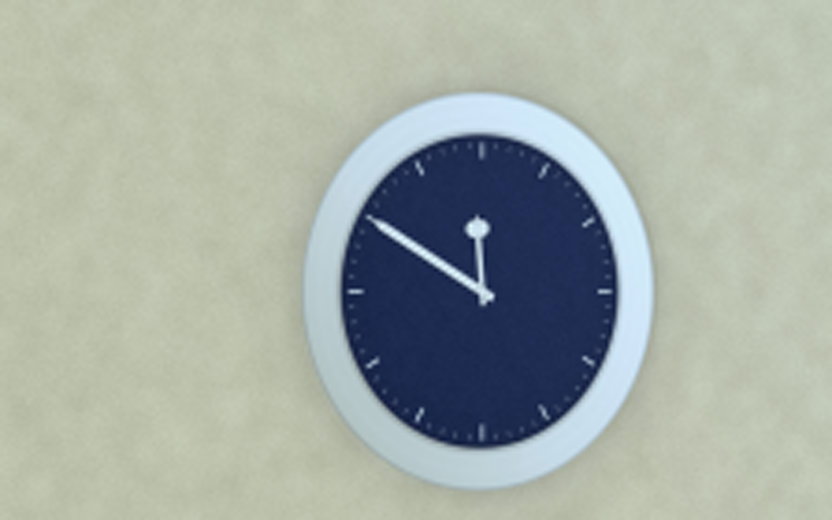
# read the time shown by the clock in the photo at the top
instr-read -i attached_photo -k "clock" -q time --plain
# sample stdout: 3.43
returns 11.50
